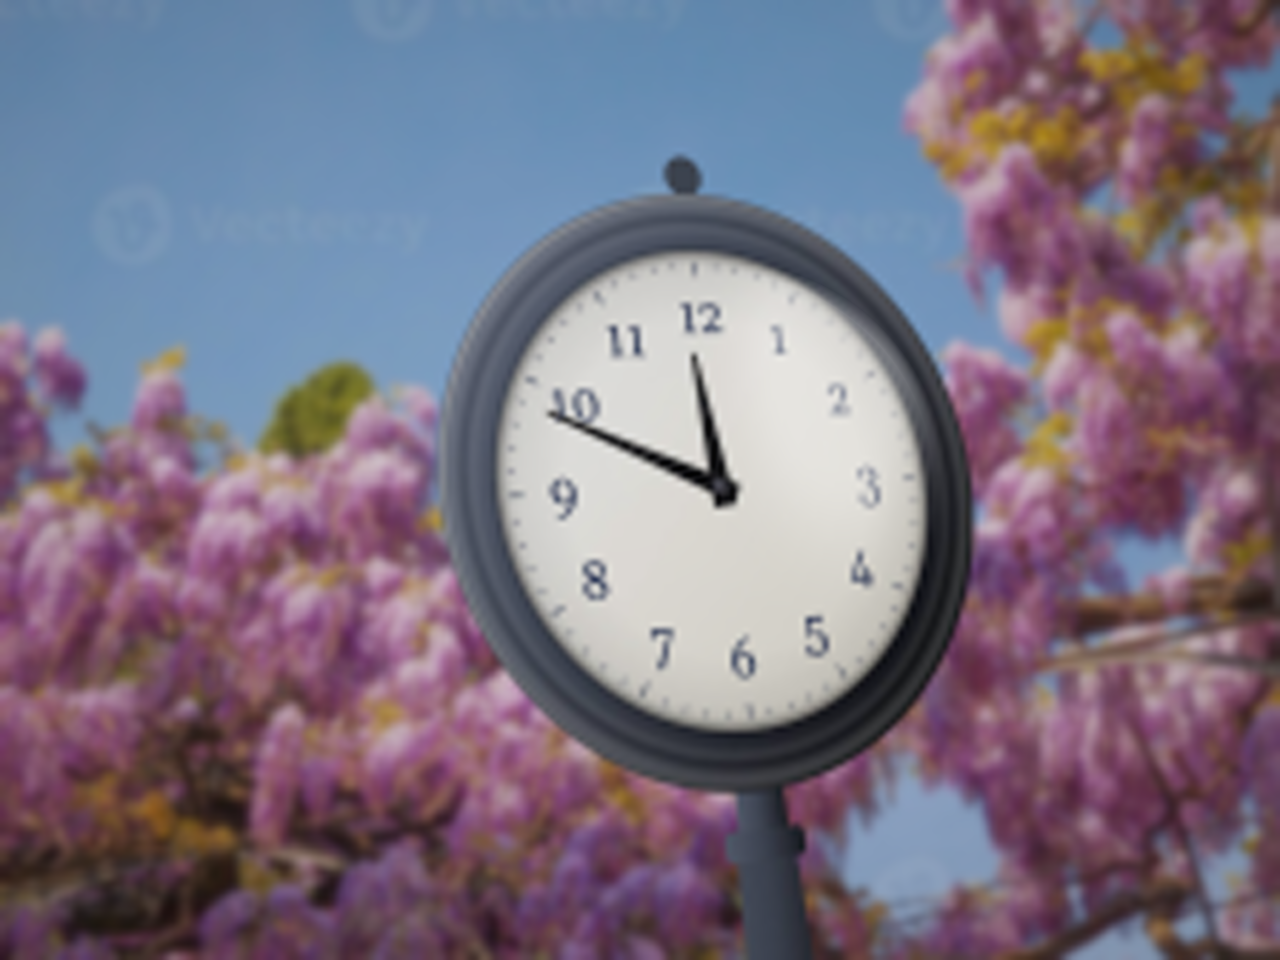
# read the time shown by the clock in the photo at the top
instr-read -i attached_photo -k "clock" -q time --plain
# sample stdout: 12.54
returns 11.49
